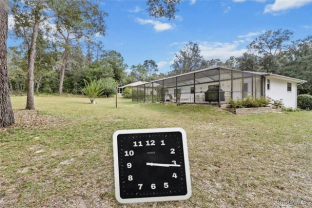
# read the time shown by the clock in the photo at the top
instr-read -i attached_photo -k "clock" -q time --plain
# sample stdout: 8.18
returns 3.16
